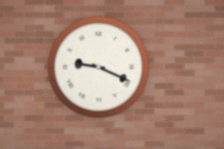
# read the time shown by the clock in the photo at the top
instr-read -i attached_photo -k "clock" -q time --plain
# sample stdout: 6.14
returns 9.19
